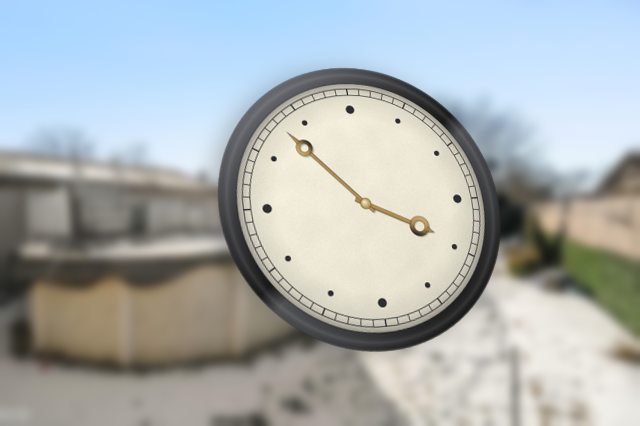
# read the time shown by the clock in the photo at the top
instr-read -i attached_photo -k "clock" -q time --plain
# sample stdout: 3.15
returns 3.53
